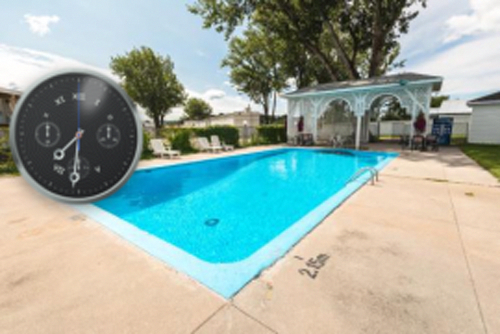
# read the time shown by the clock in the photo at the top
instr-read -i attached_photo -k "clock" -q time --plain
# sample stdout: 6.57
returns 7.31
